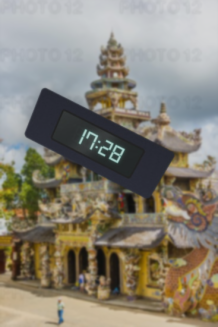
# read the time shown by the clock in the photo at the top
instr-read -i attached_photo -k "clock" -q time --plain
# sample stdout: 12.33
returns 17.28
